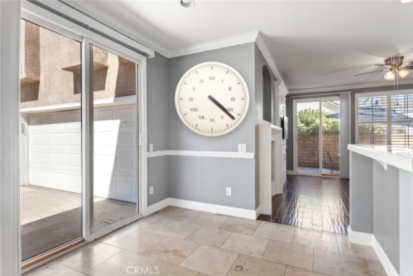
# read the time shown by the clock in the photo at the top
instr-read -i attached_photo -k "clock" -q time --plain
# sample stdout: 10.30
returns 4.22
